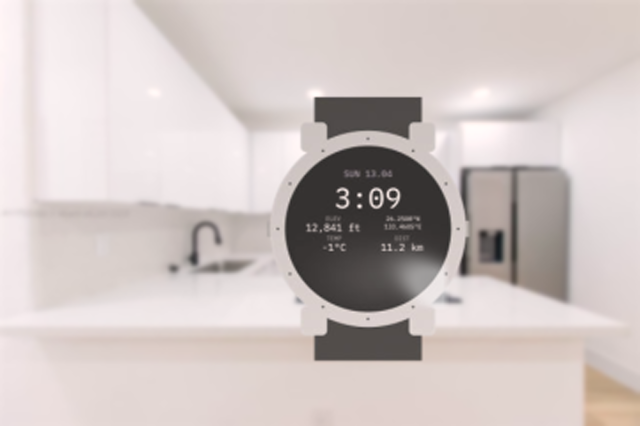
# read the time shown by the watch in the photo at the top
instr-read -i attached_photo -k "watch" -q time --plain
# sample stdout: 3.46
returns 3.09
